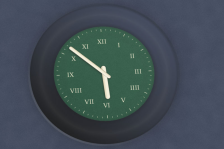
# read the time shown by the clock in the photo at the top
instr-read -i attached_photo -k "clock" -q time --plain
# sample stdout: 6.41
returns 5.52
